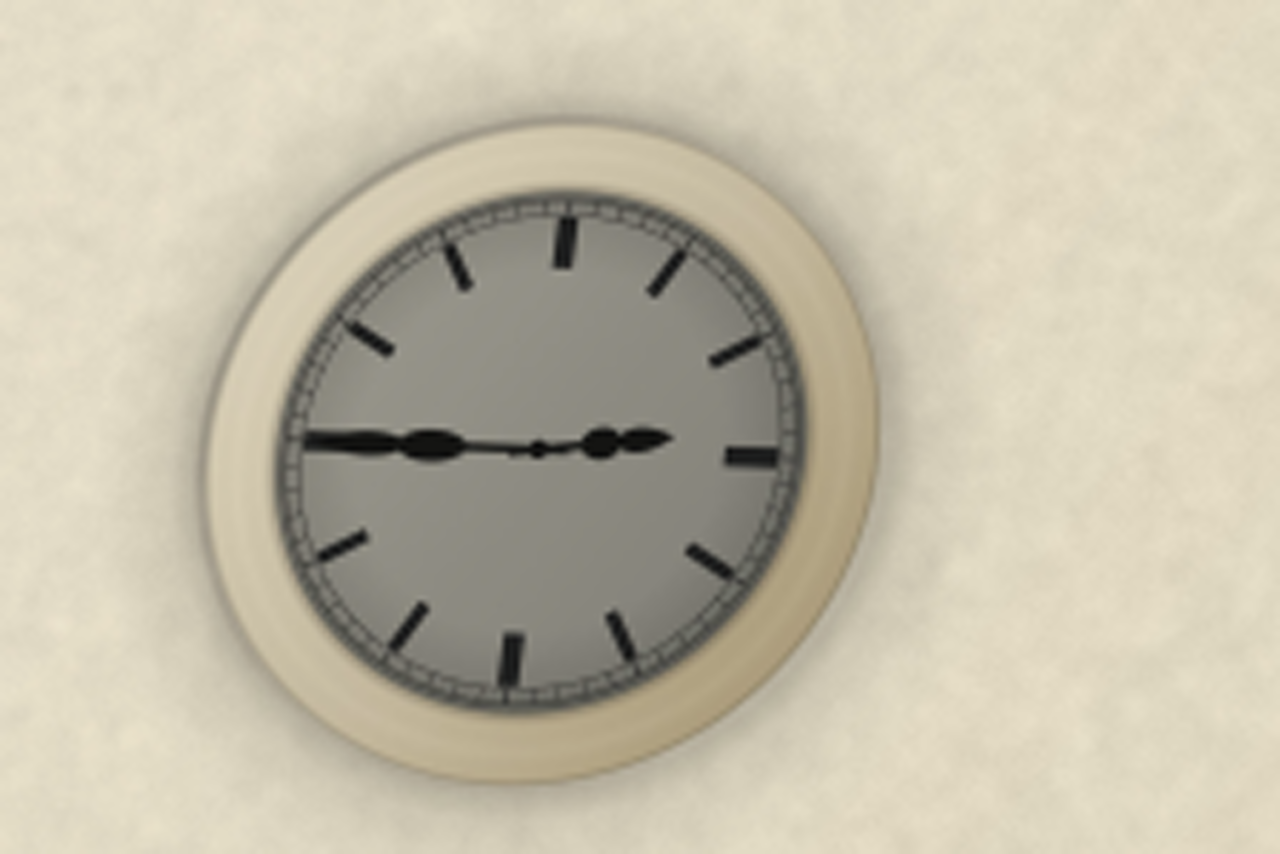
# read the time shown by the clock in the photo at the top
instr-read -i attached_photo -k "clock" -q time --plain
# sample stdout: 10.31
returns 2.45
